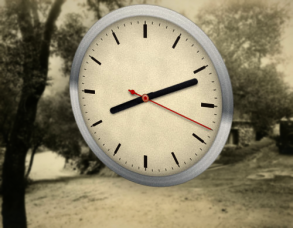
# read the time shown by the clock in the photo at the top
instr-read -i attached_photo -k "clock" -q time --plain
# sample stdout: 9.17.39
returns 8.11.18
